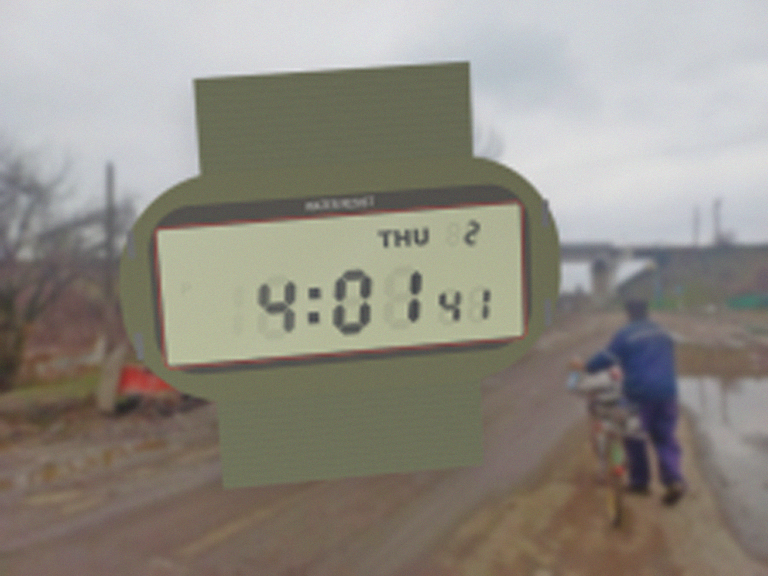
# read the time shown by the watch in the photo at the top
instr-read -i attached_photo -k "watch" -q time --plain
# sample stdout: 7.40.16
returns 4.01.41
